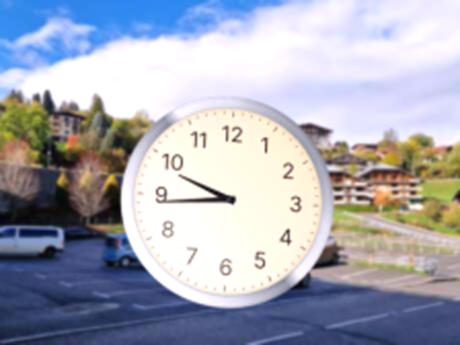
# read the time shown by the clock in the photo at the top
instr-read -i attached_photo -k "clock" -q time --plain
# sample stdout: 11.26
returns 9.44
